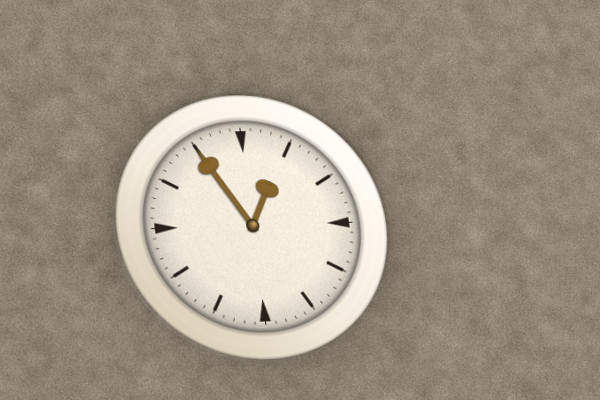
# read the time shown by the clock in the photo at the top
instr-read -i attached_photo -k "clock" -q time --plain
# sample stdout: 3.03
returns 12.55
